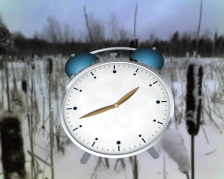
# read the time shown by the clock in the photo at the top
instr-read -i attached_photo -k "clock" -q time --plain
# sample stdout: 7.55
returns 1.42
